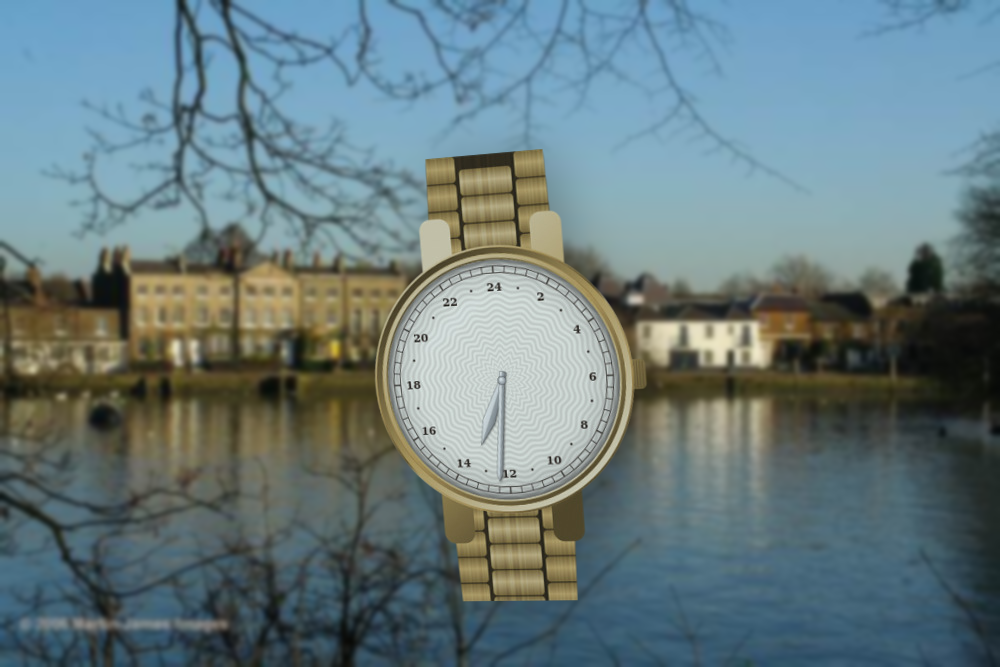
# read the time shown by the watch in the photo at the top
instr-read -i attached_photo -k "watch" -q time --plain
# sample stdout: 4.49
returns 13.31
